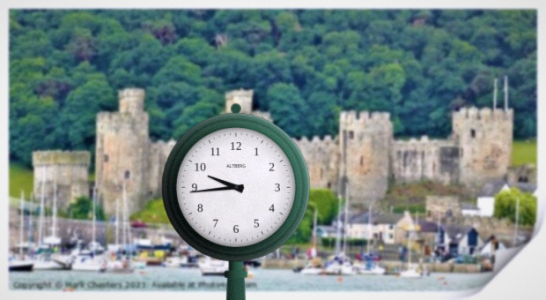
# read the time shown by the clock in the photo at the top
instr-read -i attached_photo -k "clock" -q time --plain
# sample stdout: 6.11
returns 9.44
